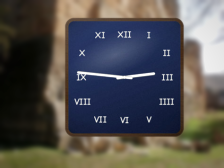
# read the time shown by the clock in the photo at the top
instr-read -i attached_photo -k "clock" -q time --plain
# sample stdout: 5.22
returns 2.46
